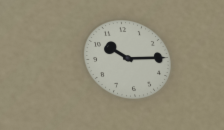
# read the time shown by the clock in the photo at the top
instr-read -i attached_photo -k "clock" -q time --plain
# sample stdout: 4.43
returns 10.15
